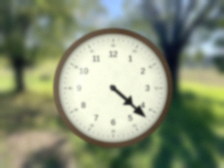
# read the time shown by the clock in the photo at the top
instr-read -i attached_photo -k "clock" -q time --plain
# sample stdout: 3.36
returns 4.22
